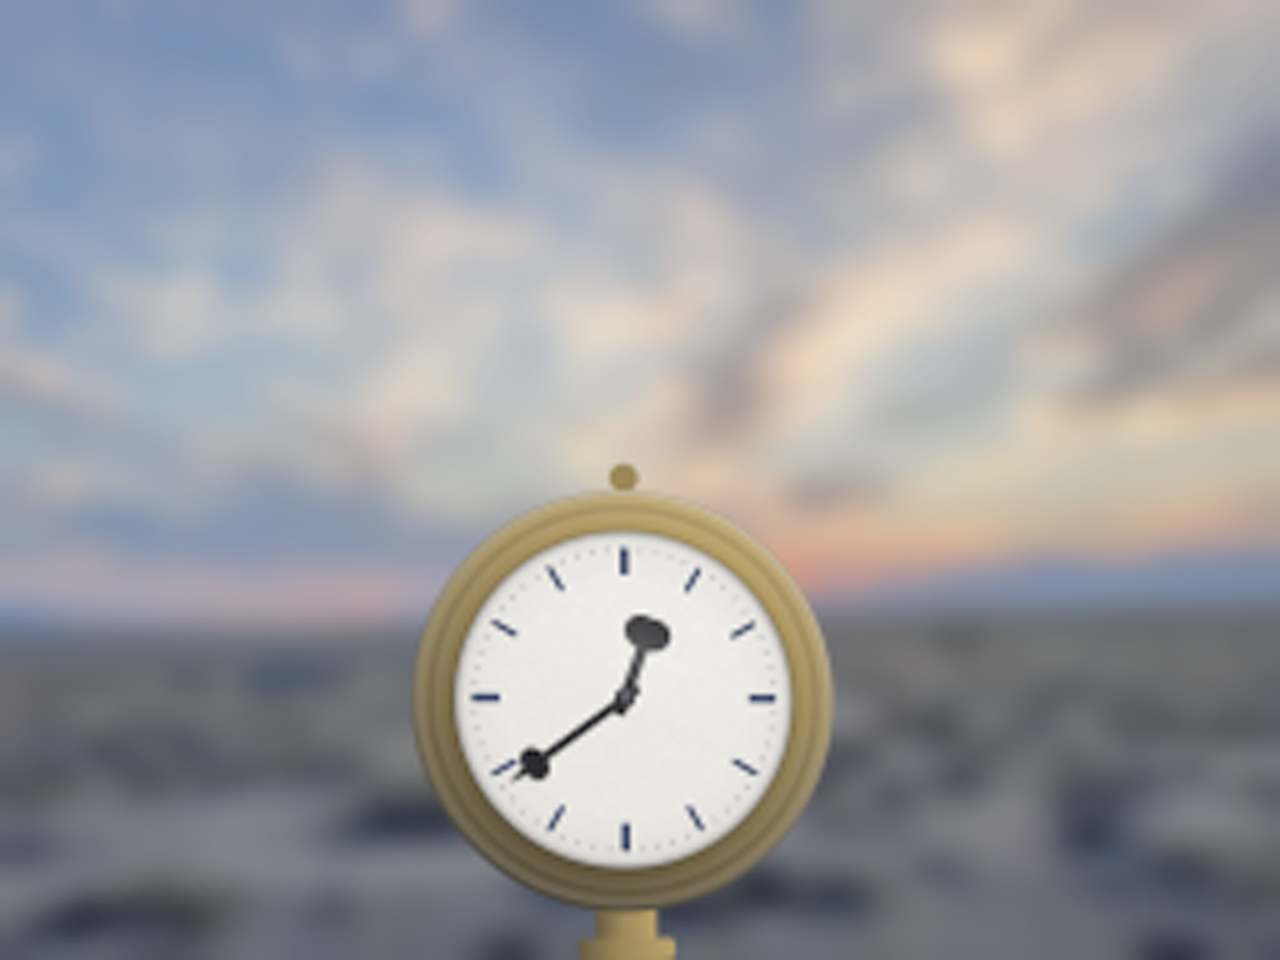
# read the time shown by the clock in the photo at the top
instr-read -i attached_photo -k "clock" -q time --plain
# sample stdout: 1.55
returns 12.39
